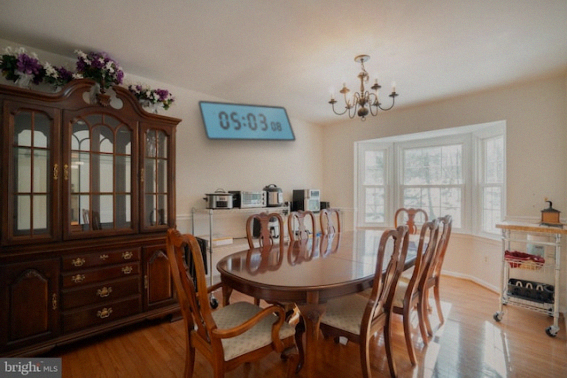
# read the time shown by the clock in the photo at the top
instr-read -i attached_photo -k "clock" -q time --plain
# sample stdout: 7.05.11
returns 5.03.08
